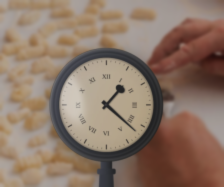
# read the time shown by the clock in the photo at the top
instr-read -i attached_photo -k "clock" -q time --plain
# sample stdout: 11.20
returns 1.22
